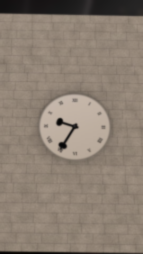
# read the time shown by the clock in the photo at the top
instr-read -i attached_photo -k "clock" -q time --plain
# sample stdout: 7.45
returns 9.35
